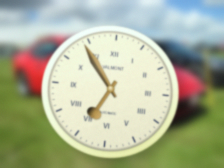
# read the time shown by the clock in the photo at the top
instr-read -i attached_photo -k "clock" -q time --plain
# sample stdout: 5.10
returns 6.54
